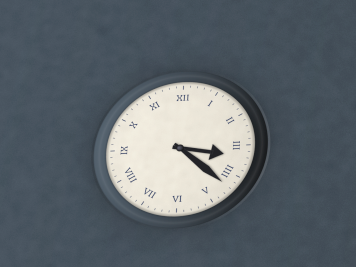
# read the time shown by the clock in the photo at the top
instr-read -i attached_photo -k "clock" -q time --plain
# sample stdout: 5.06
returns 3.22
